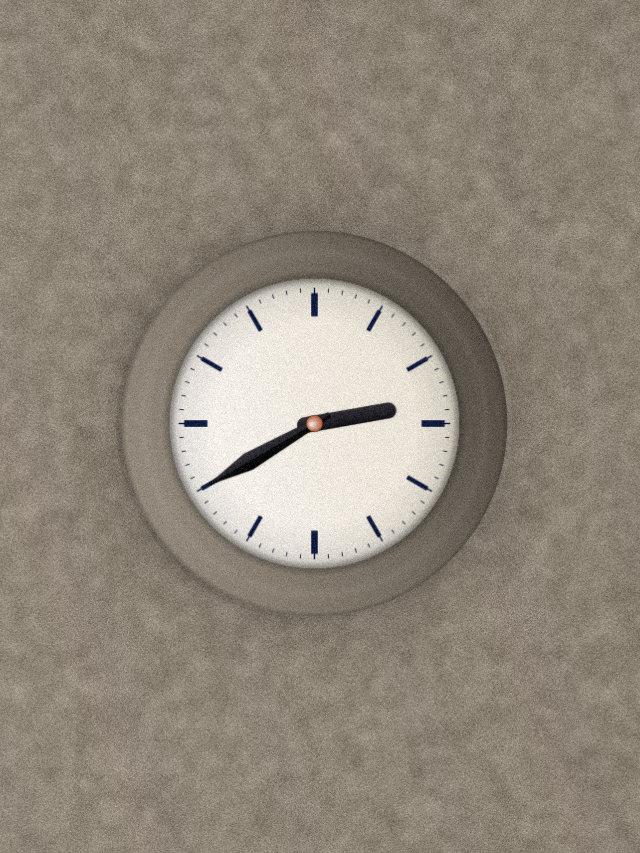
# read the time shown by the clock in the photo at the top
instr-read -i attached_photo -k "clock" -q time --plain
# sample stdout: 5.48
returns 2.40
